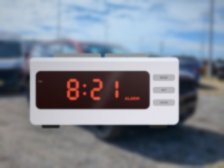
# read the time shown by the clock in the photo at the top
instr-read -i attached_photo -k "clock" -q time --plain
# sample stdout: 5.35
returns 8.21
